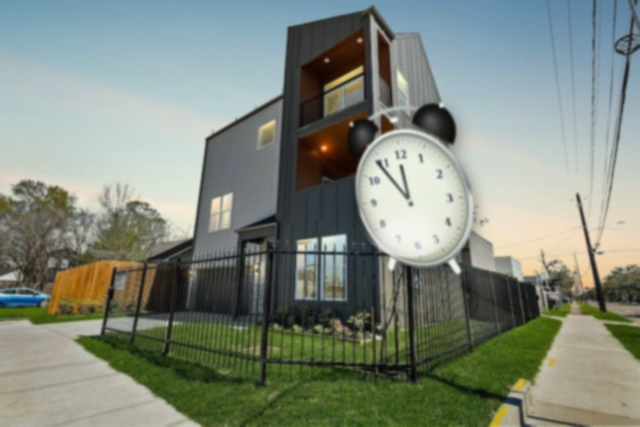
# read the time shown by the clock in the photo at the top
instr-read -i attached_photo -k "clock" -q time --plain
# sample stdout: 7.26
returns 11.54
